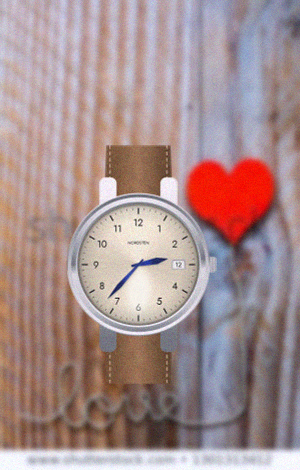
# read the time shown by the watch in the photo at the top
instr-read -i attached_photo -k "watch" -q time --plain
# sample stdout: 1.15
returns 2.37
